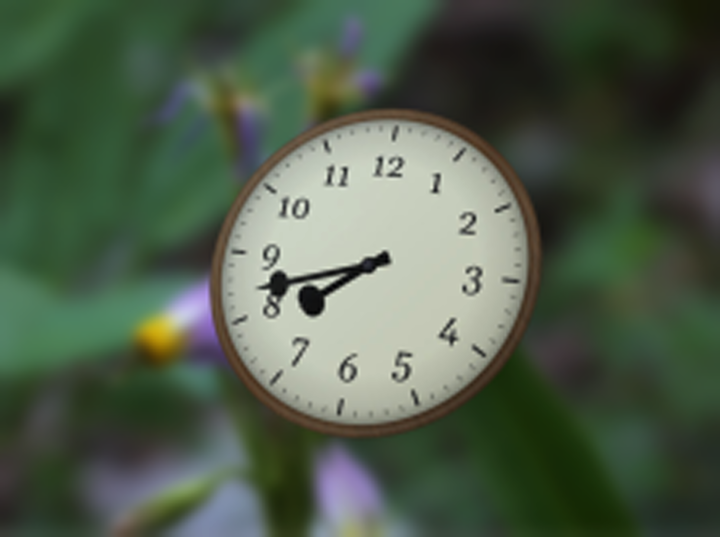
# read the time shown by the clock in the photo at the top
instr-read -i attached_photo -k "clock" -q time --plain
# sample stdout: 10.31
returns 7.42
